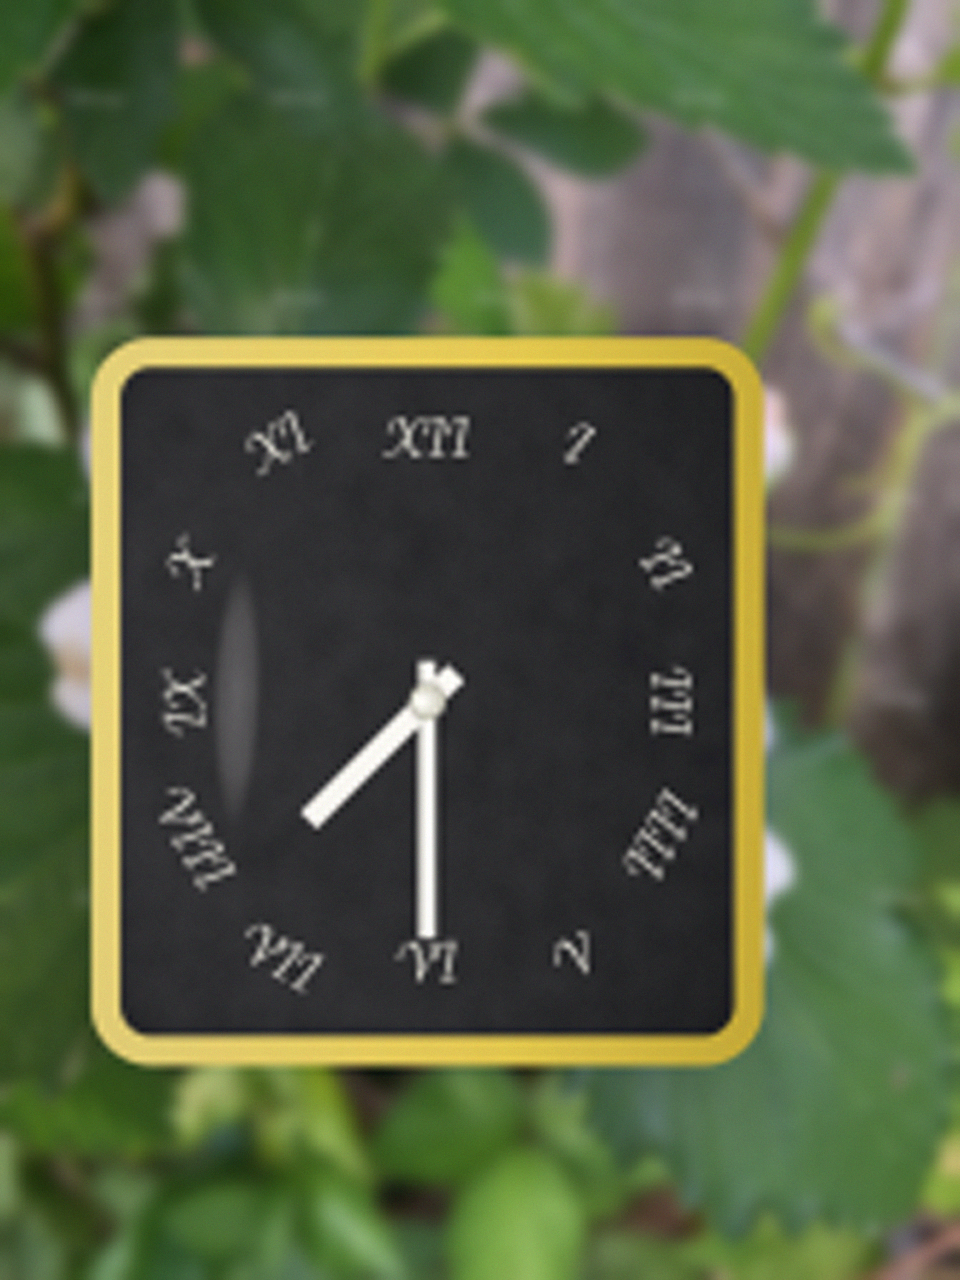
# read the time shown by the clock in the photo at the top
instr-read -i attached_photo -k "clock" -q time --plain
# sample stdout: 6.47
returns 7.30
